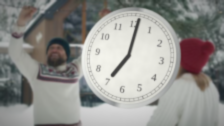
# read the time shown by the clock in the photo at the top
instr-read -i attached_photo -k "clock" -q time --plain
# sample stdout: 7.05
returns 7.01
